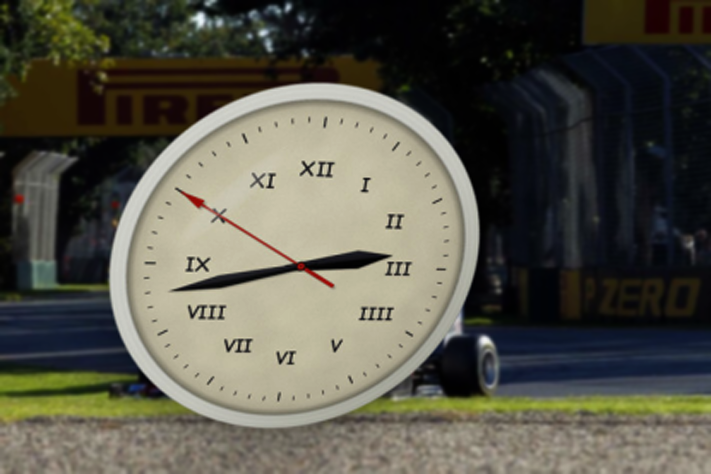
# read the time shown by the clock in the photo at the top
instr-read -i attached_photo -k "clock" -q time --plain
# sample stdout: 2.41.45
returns 2.42.50
